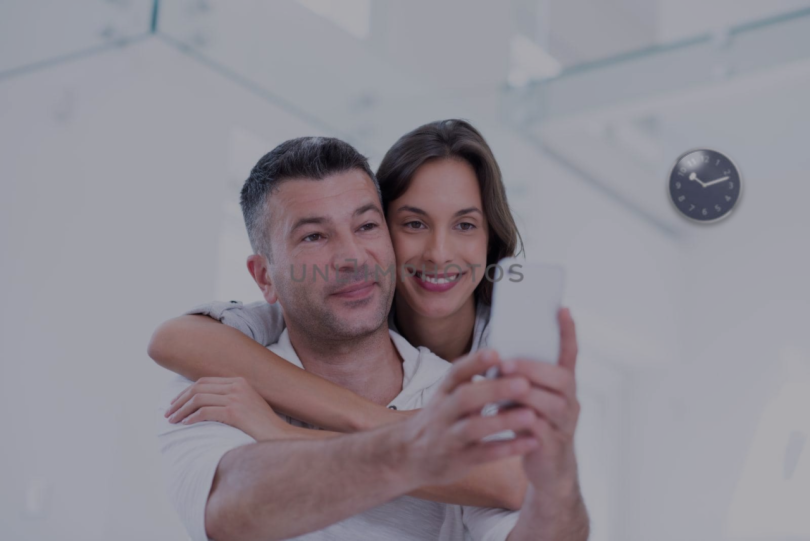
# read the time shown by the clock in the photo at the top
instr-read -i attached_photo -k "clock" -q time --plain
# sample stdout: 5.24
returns 10.12
